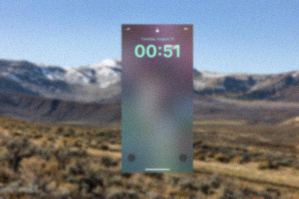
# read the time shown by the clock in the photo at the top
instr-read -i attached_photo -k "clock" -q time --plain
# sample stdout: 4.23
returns 0.51
